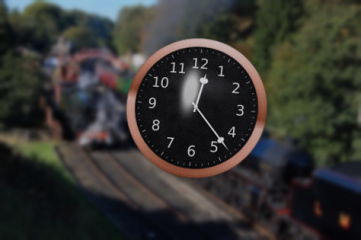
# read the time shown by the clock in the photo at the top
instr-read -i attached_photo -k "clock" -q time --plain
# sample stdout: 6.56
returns 12.23
